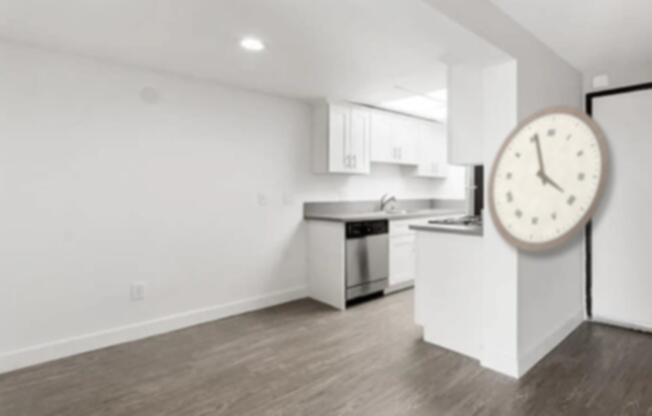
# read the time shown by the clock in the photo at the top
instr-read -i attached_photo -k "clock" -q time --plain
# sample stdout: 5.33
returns 3.56
